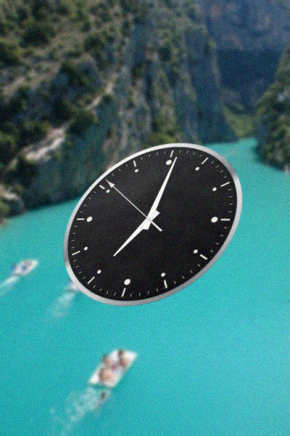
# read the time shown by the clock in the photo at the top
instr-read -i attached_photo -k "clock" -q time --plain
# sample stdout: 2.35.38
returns 7.00.51
